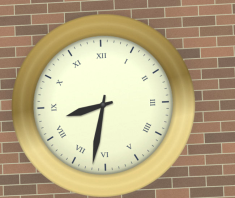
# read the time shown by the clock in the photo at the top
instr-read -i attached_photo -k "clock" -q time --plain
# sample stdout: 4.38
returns 8.32
